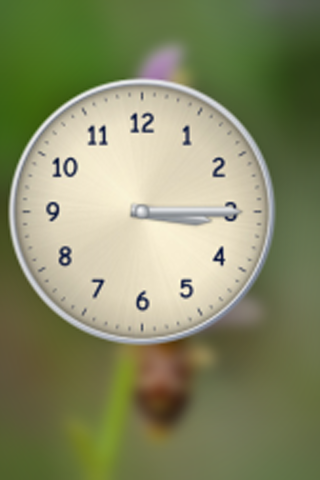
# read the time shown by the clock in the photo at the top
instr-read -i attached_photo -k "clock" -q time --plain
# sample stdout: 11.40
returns 3.15
